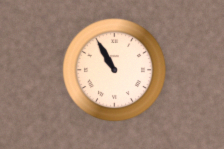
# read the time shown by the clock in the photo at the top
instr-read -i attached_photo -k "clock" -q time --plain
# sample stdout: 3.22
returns 10.55
